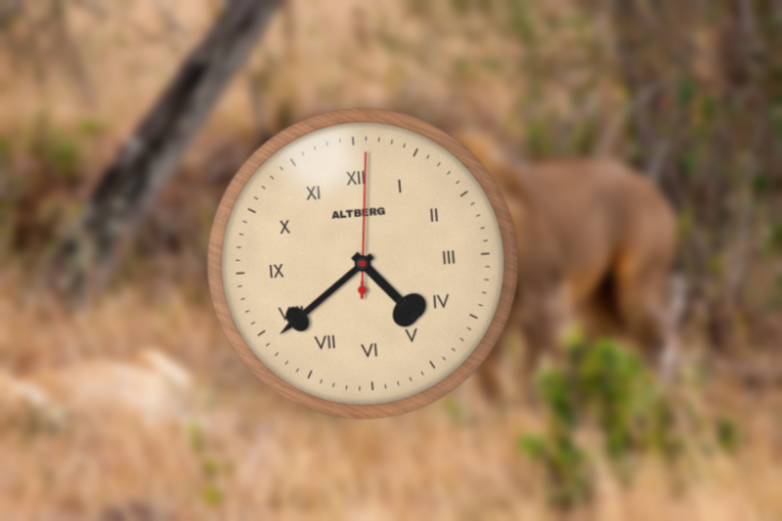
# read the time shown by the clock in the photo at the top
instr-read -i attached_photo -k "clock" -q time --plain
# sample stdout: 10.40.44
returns 4.39.01
